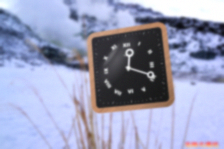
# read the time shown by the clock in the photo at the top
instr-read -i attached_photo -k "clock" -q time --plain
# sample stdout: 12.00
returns 12.19
